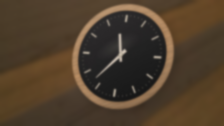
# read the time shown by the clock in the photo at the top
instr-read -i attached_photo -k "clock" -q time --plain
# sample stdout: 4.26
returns 11.37
